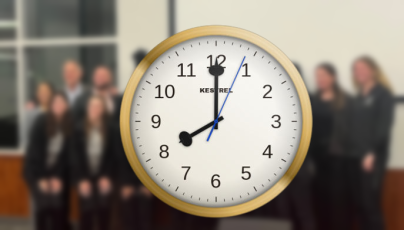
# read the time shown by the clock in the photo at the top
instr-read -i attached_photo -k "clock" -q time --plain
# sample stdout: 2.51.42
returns 8.00.04
